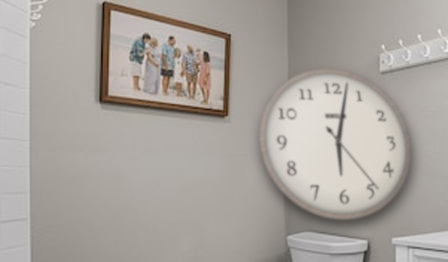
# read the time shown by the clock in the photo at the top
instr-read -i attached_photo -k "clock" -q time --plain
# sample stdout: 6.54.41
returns 6.02.24
